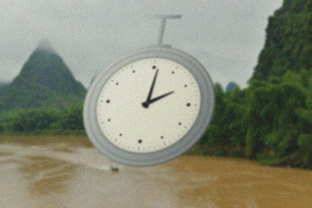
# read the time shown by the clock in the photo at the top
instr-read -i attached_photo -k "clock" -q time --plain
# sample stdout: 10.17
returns 2.01
